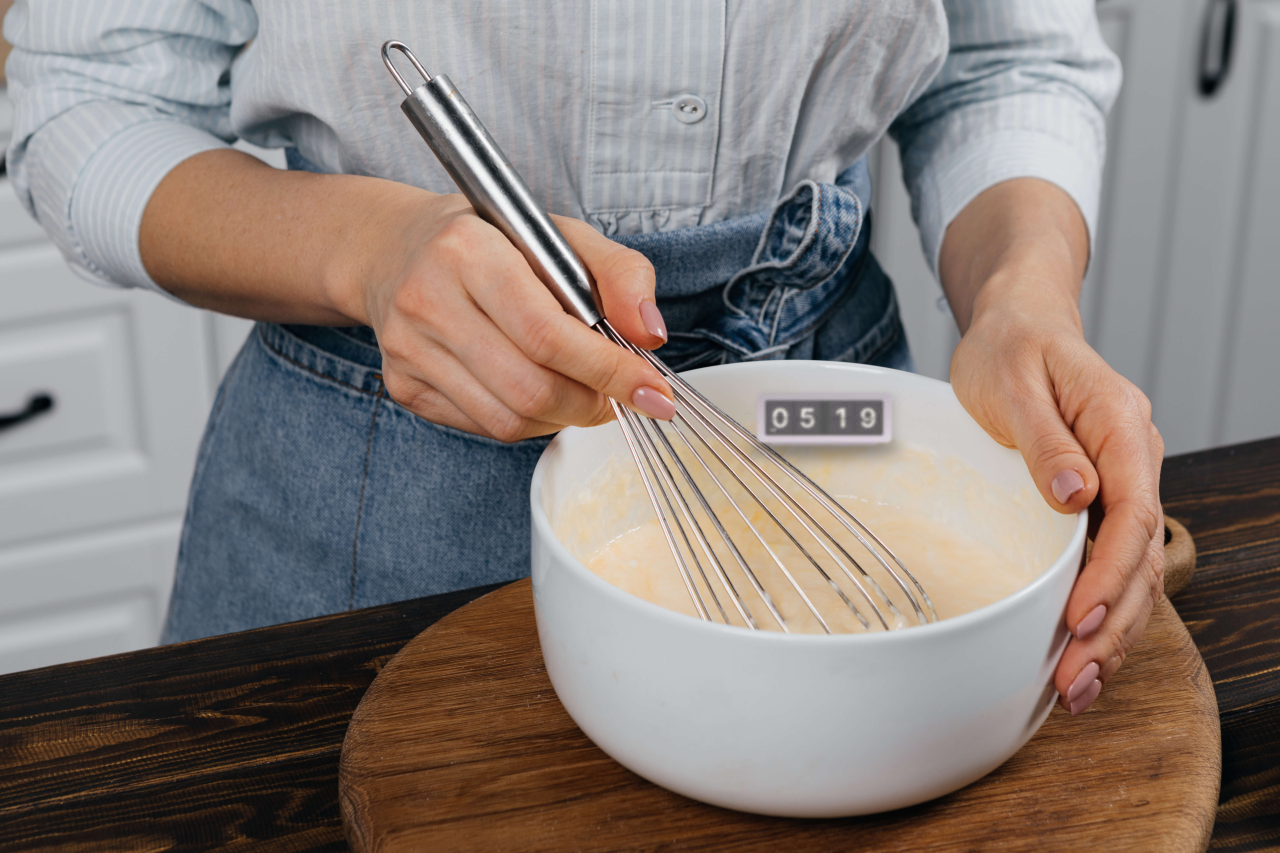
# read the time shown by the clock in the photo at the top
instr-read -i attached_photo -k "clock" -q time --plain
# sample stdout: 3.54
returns 5.19
